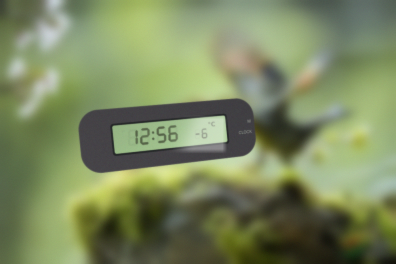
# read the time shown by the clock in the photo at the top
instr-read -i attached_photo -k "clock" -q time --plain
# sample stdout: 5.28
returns 12.56
